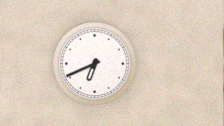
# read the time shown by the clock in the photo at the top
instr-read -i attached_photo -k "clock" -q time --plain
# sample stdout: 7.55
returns 6.41
